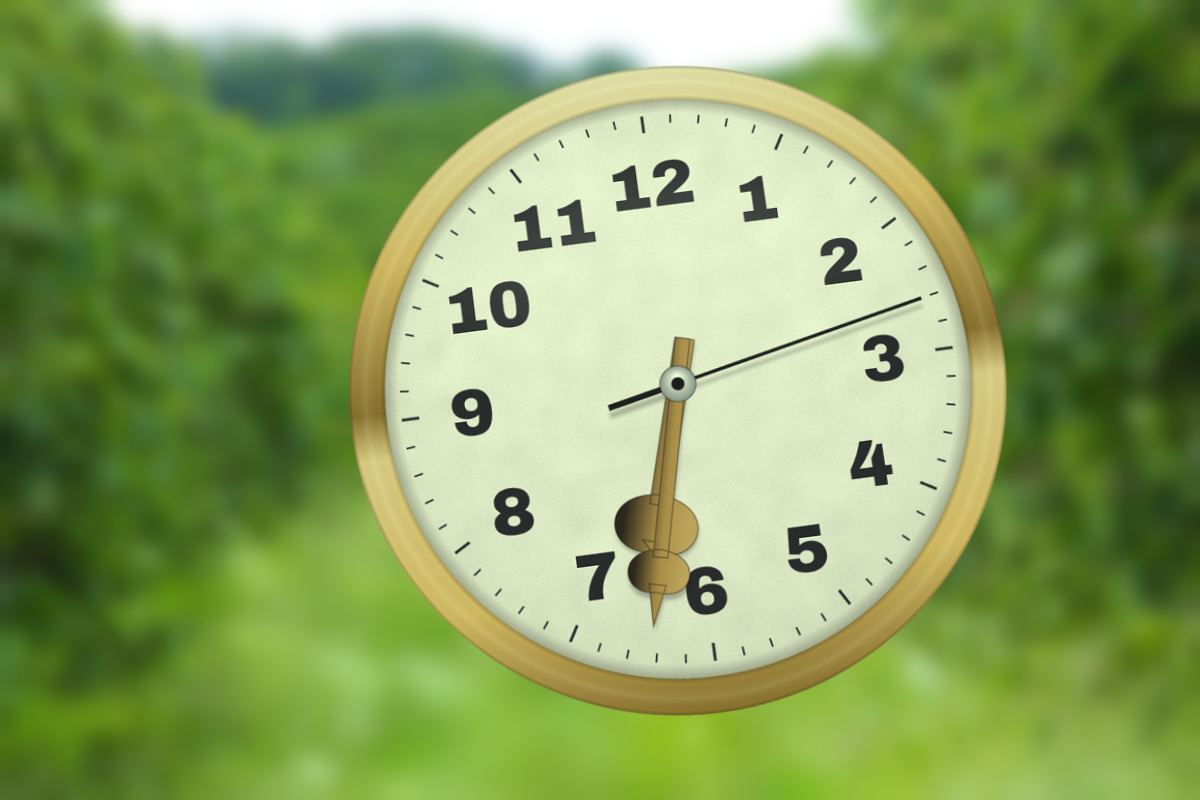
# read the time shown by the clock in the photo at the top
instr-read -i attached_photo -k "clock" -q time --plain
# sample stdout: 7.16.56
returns 6.32.13
